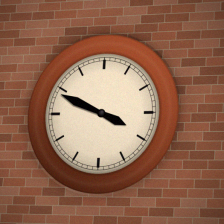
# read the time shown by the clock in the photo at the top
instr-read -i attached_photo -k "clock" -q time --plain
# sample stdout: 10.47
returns 3.49
